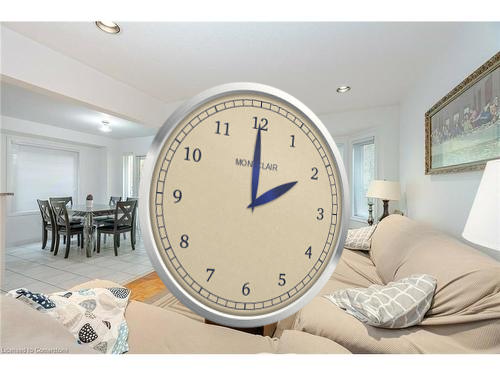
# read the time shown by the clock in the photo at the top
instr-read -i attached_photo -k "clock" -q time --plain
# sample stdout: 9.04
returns 2.00
